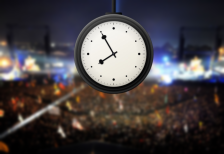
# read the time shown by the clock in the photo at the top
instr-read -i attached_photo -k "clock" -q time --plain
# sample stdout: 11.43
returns 7.55
